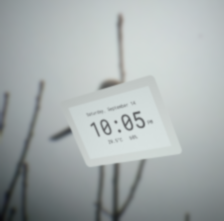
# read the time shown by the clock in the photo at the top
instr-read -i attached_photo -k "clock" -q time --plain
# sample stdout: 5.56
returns 10.05
